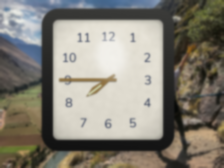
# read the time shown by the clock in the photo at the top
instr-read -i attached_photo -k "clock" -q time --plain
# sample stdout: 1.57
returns 7.45
